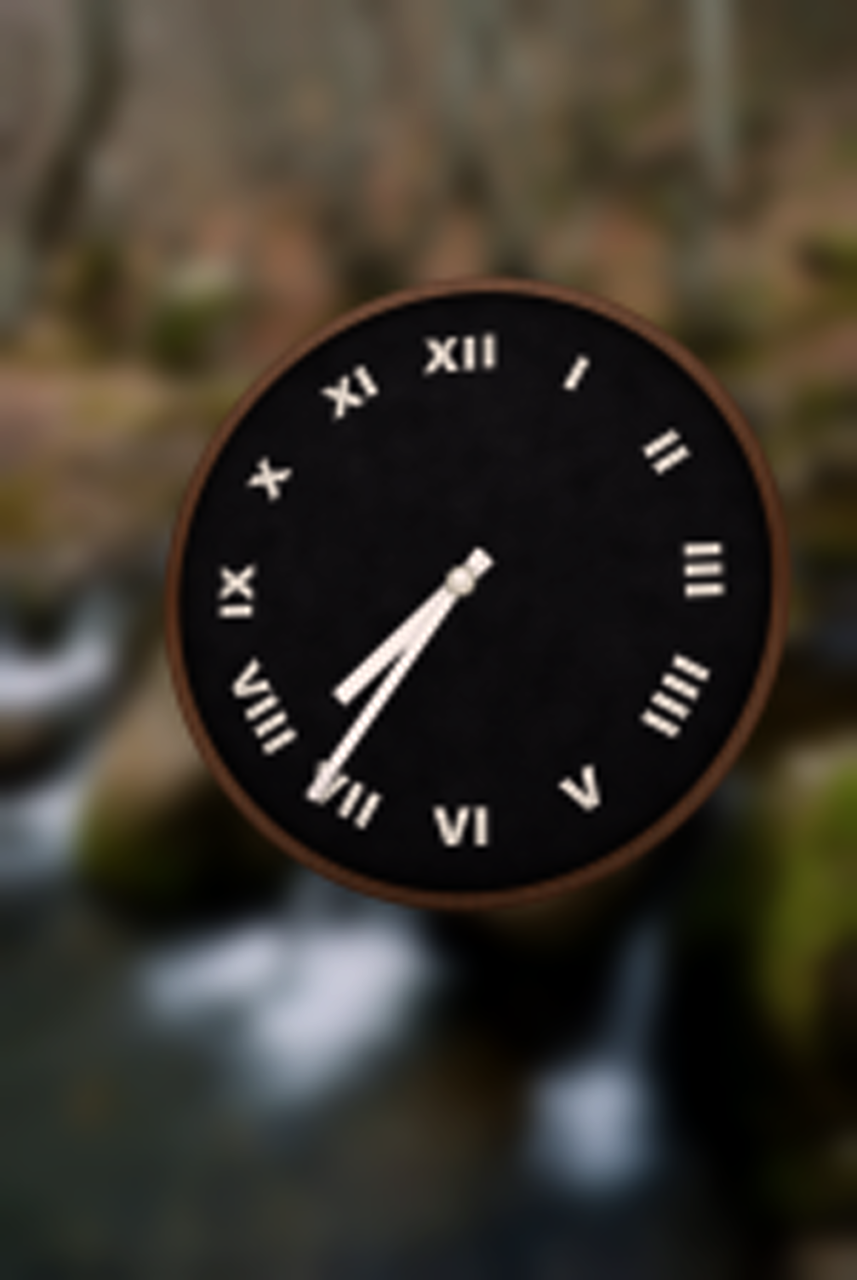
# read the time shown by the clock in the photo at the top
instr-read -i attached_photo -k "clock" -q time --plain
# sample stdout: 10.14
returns 7.36
